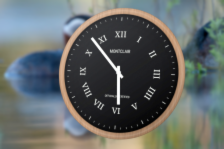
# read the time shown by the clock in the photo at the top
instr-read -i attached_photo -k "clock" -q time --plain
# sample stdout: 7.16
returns 5.53
